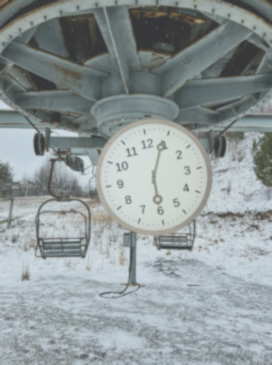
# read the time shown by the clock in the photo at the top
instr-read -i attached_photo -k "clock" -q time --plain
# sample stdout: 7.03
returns 6.04
